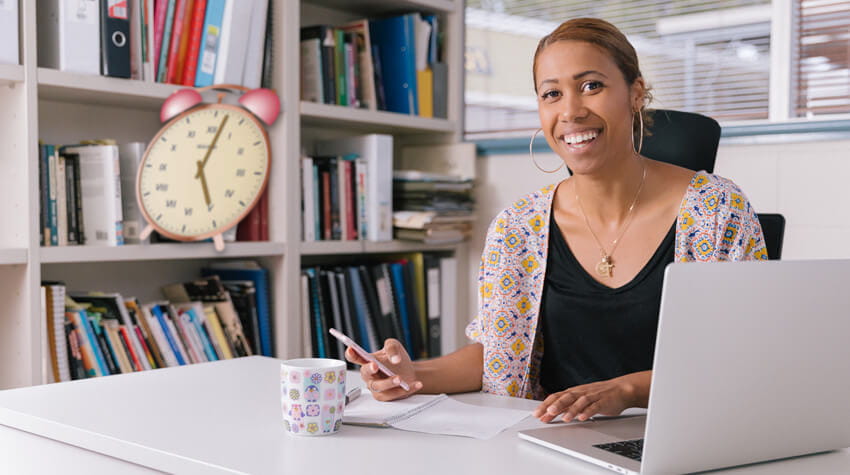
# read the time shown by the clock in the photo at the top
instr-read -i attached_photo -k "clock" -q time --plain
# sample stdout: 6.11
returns 5.02
